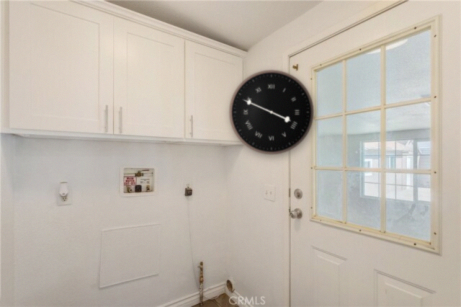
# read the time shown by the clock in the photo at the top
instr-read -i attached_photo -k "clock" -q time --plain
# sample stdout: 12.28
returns 3.49
